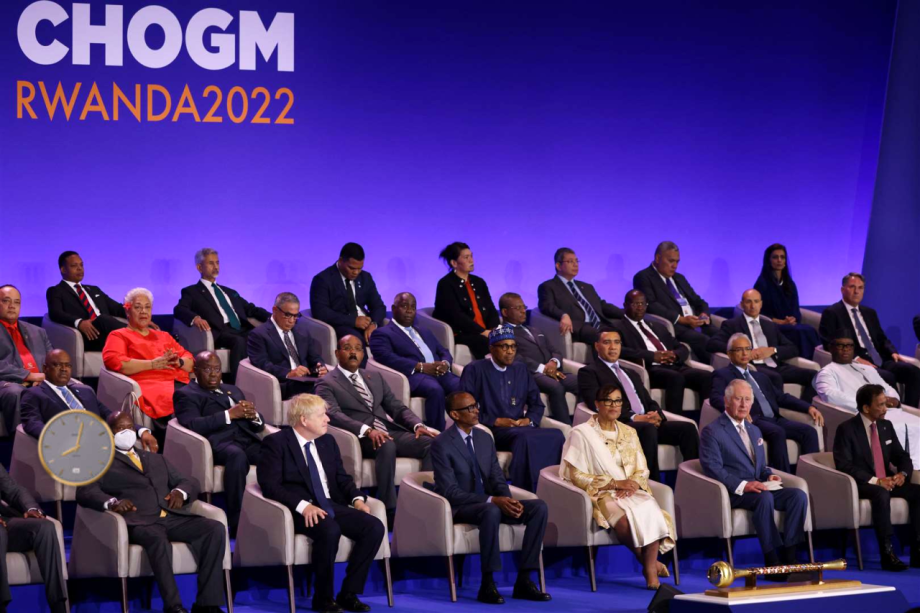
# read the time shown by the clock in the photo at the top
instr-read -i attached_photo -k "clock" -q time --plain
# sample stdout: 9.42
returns 8.02
